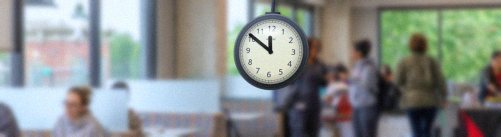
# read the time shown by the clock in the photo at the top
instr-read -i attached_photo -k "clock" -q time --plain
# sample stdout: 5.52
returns 11.51
